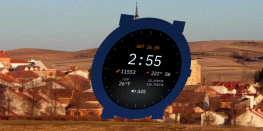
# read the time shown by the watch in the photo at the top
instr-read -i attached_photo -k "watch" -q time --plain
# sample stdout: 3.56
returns 2.55
